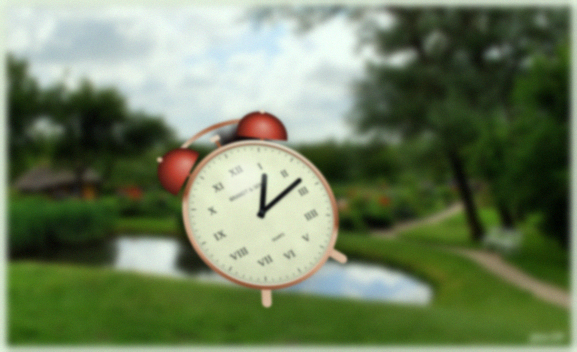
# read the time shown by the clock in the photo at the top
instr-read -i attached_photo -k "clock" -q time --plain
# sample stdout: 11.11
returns 1.13
